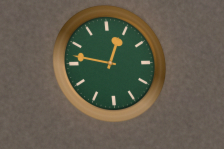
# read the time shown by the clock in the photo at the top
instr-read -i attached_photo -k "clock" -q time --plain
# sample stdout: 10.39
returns 12.47
